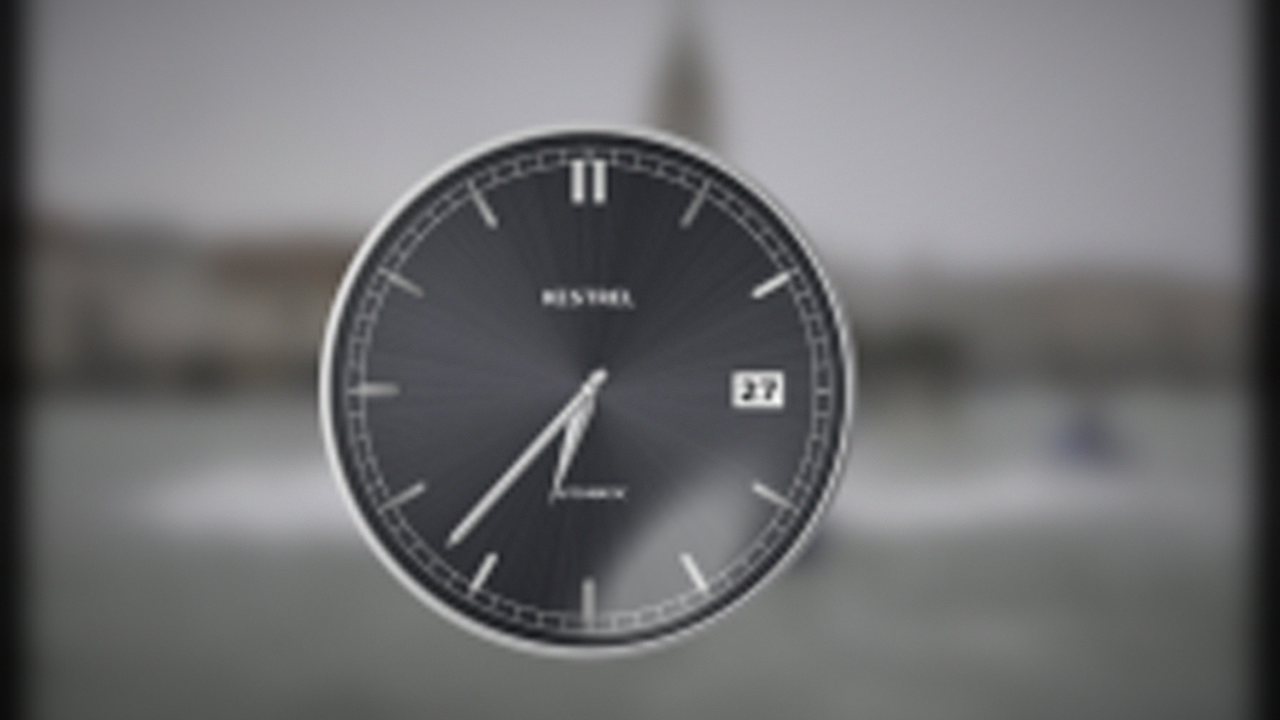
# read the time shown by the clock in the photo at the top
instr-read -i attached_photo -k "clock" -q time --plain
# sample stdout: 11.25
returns 6.37
